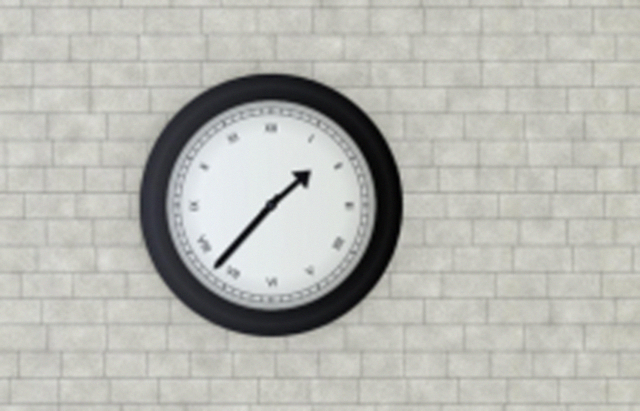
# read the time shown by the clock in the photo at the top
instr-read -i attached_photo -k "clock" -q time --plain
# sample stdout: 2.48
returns 1.37
